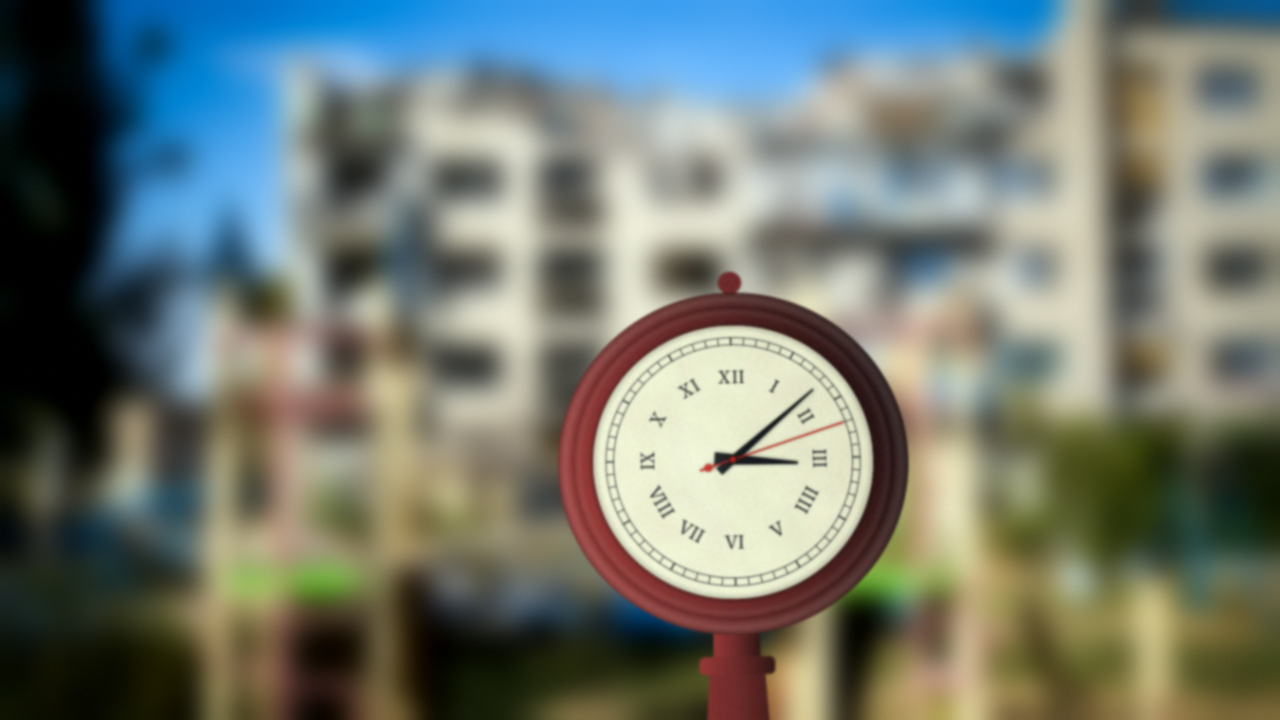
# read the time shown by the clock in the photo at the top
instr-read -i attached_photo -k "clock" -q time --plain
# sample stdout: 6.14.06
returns 3.08.12
